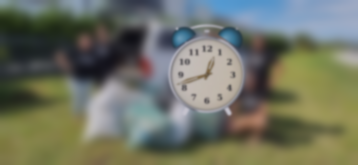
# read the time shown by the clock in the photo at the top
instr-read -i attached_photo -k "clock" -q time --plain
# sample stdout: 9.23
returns 12.42
